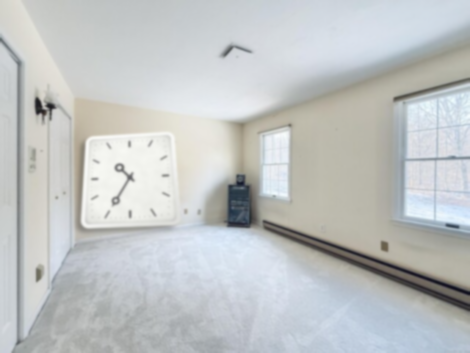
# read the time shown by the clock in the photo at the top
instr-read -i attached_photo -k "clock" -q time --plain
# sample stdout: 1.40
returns 10.35
